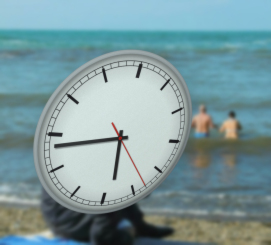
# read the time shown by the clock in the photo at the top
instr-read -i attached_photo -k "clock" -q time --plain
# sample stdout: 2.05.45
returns 5.43.23
